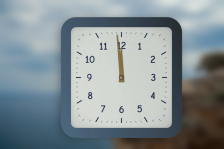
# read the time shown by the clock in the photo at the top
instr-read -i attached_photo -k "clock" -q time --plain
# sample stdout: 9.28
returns 11.59
